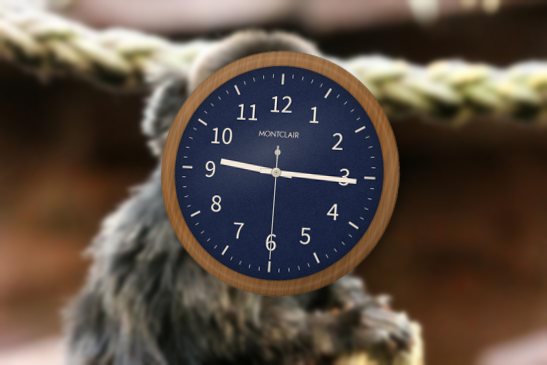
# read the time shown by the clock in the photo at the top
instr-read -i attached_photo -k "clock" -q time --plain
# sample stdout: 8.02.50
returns 9.15.30
